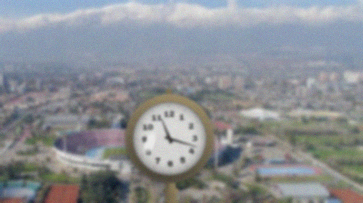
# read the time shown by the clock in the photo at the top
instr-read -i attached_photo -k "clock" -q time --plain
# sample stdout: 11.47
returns 11.18
